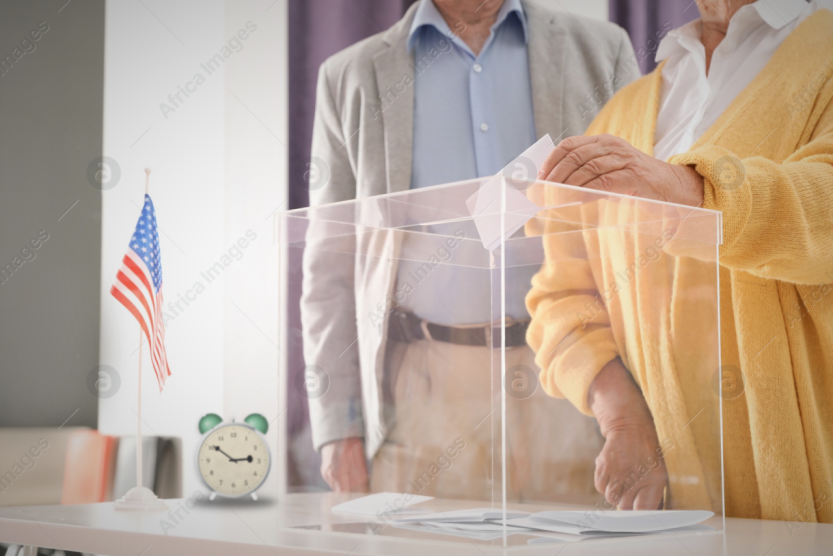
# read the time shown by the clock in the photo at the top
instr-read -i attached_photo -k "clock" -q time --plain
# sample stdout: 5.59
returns 2.51
